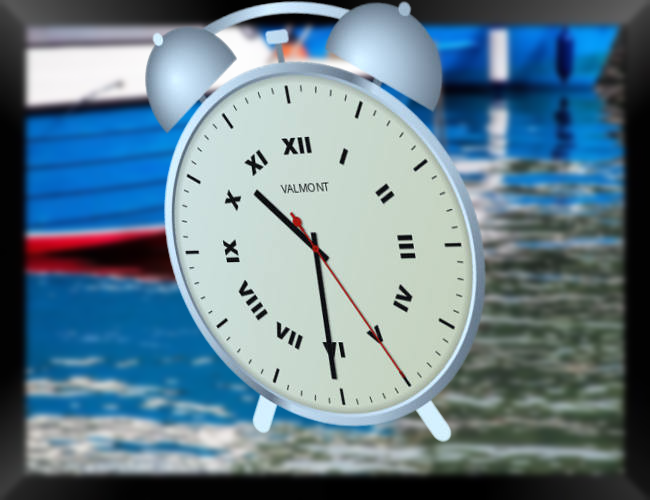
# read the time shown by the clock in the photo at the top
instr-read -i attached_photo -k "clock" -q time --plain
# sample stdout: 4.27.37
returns 10.30.25
